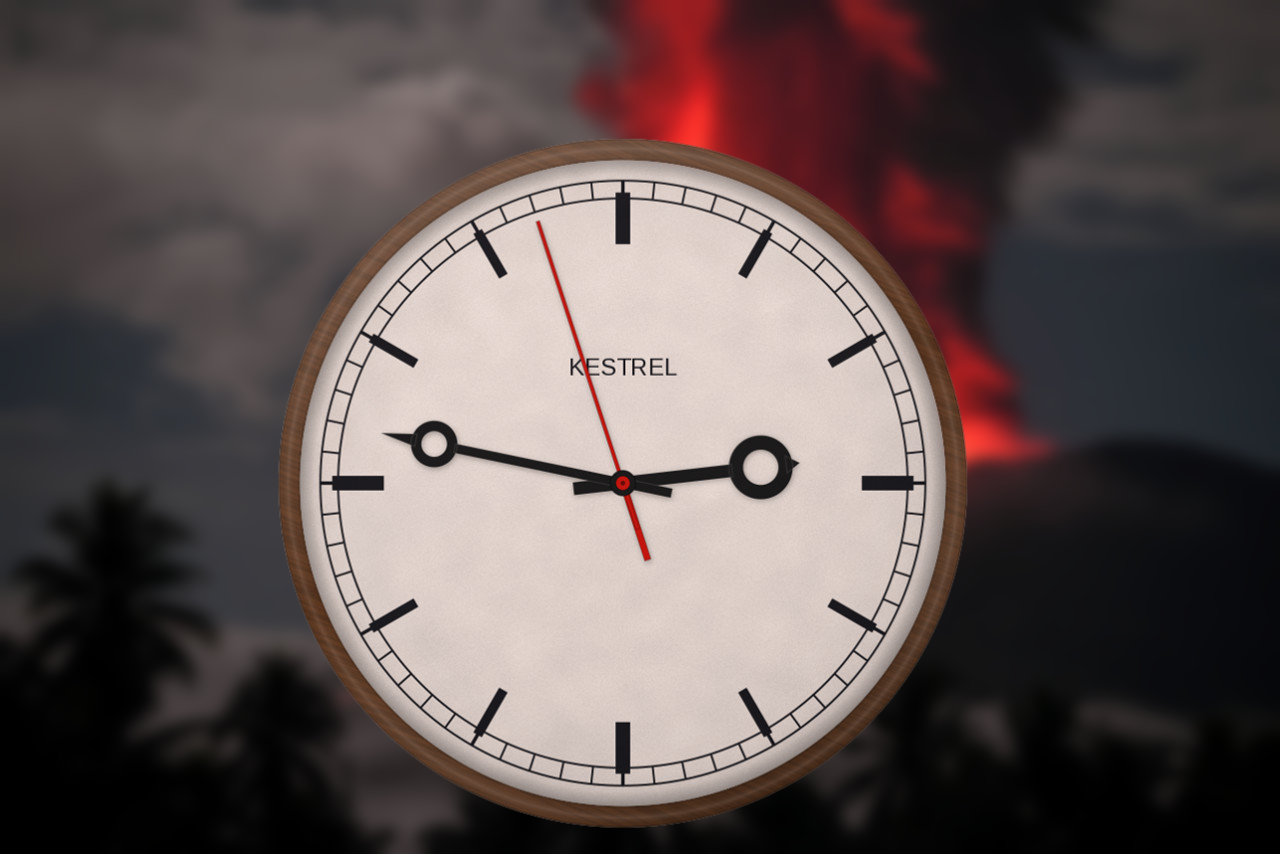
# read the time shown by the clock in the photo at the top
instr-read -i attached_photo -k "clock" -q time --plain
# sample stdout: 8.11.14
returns 2.46.57
